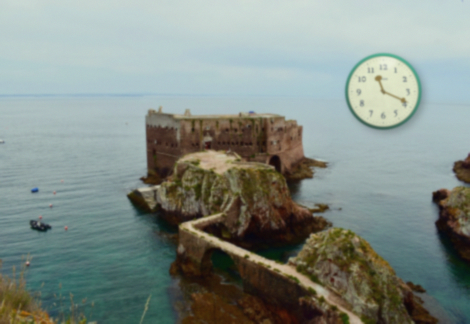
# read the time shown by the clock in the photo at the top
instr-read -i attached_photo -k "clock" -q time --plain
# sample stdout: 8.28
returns 11.19
